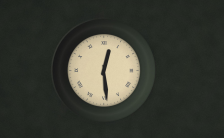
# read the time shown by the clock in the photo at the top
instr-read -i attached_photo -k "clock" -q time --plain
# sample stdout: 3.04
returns 12.29
